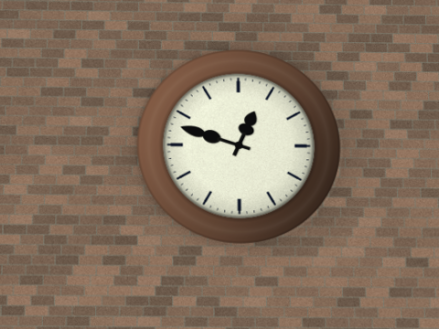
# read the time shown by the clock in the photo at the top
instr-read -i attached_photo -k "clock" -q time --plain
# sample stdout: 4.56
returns 12.48
